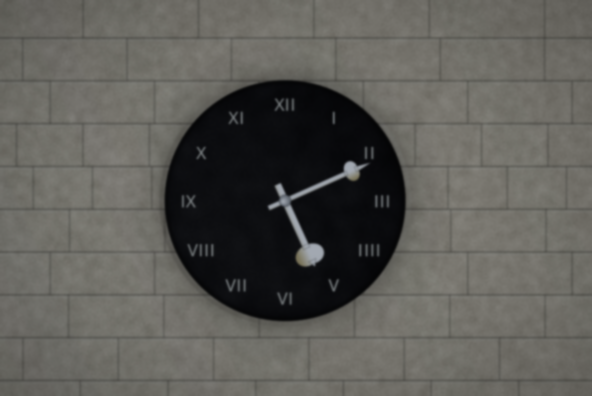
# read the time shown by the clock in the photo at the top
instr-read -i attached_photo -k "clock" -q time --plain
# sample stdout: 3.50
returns 5.11
